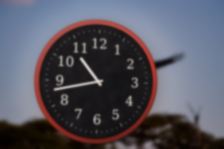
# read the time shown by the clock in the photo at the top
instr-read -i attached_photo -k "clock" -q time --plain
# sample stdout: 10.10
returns 10.43
